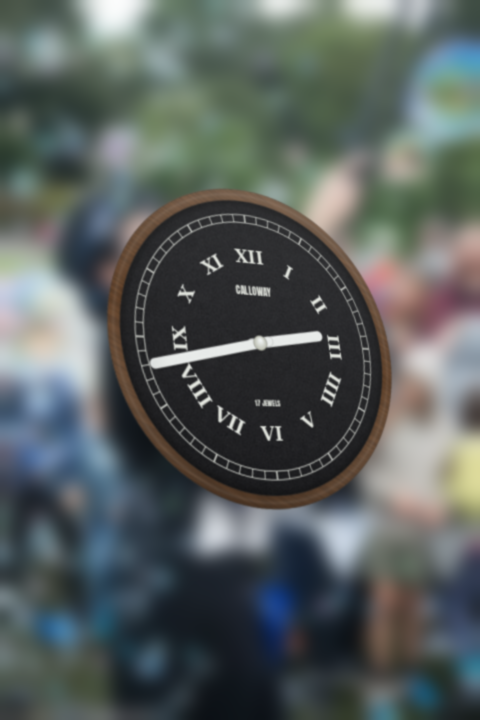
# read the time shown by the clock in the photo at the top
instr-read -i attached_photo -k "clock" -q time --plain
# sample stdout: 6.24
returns 2.43
